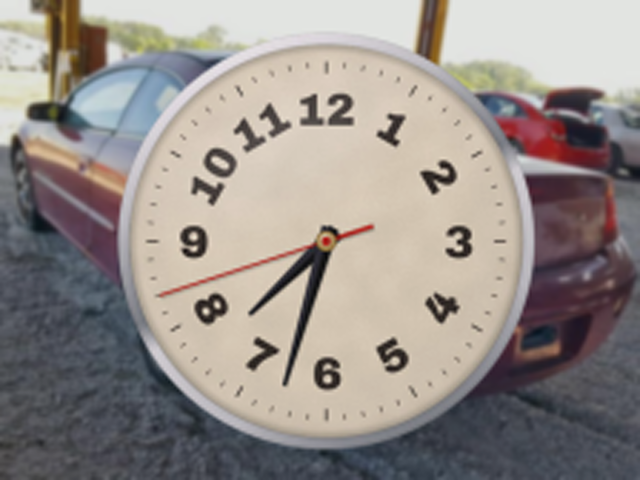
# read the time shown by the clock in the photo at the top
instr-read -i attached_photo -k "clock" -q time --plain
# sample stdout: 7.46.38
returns 7.32.42
